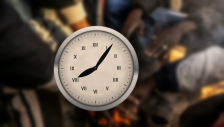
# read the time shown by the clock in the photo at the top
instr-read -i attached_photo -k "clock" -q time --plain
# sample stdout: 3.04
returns 8.06
